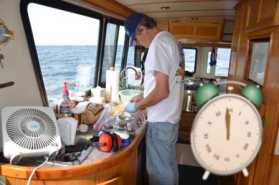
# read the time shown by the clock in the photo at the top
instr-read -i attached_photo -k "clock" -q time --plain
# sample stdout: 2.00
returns 11.59
